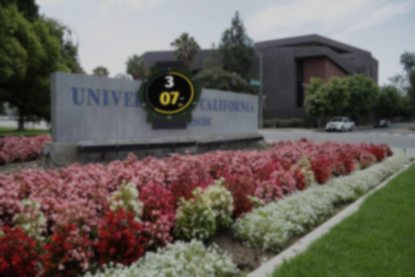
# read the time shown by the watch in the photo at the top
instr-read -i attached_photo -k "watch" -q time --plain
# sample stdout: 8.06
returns 3.07
